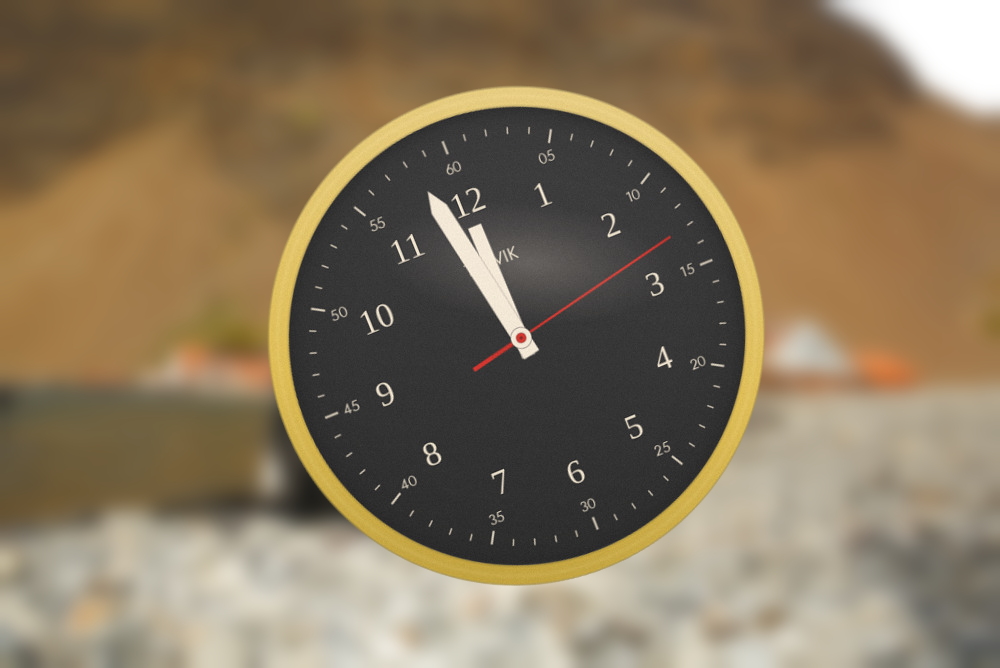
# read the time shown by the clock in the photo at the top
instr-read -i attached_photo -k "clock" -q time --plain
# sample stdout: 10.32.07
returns 11.58.13
